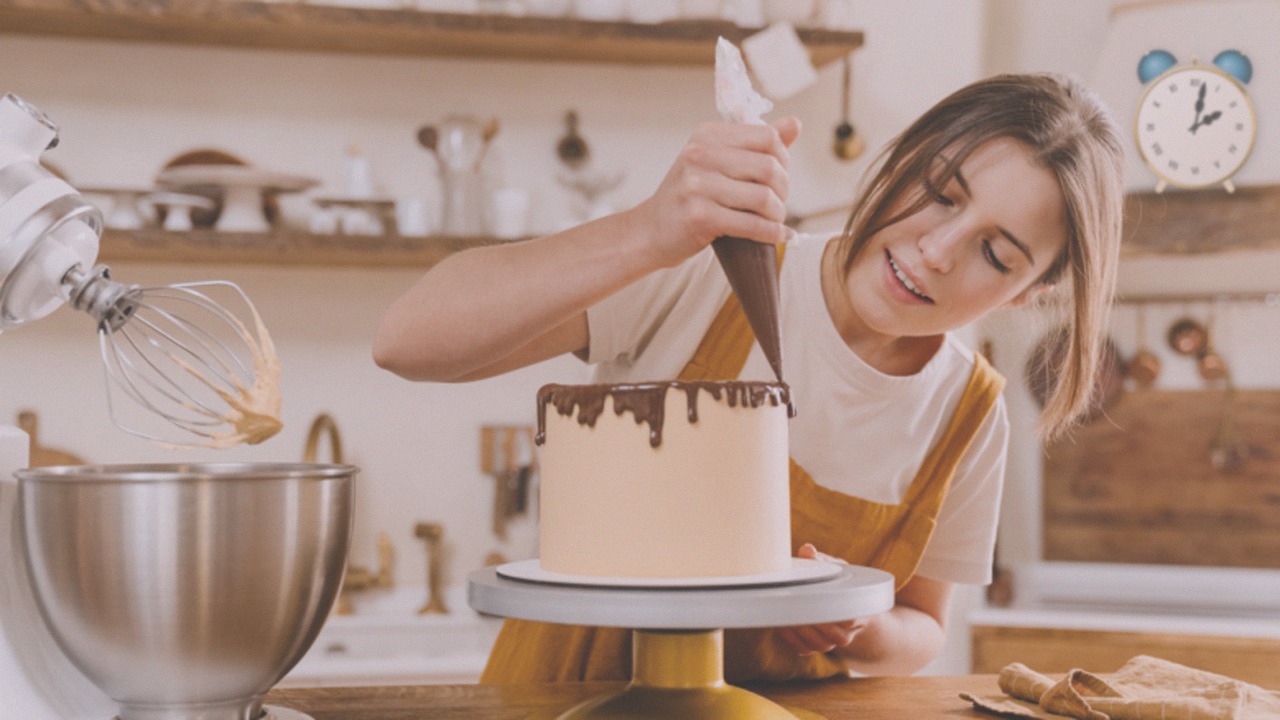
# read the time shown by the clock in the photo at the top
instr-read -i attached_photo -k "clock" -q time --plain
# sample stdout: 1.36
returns 2.02
